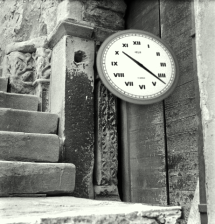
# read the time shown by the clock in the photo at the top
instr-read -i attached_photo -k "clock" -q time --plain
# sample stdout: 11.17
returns 10.22
